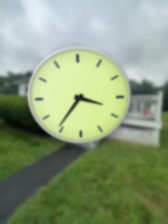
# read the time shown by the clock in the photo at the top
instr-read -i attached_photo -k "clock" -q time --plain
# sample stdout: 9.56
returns 3.36
